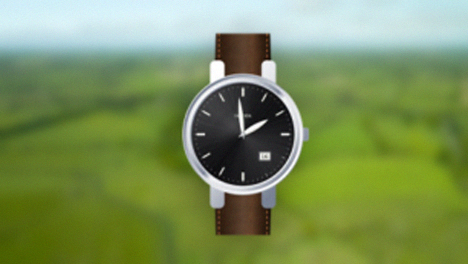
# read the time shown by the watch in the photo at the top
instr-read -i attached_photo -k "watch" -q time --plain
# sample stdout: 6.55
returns 1.59
